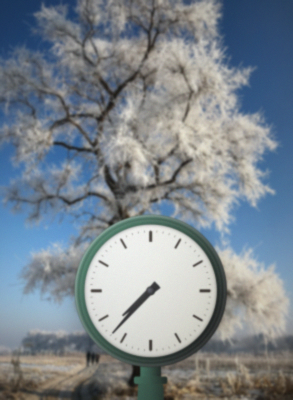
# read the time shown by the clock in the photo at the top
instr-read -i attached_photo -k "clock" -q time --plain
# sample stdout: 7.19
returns 7.37
